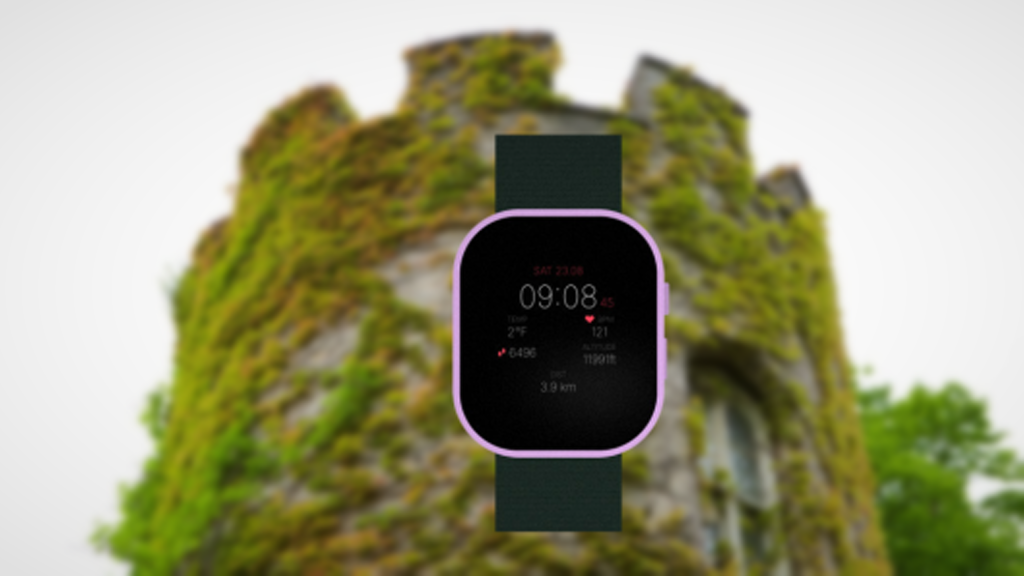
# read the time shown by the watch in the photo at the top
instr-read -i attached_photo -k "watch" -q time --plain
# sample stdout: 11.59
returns 9.08
